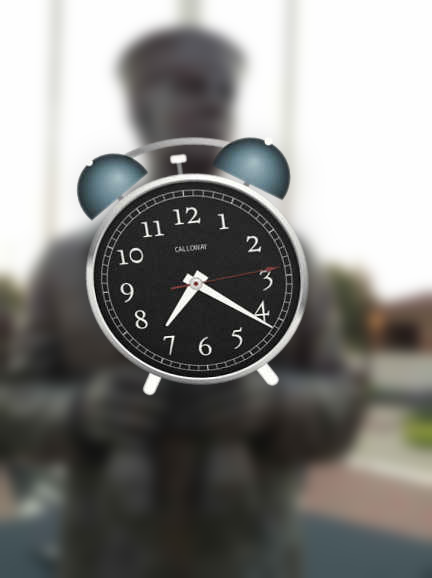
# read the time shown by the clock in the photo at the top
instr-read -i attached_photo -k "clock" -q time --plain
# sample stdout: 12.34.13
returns 7.21.14
